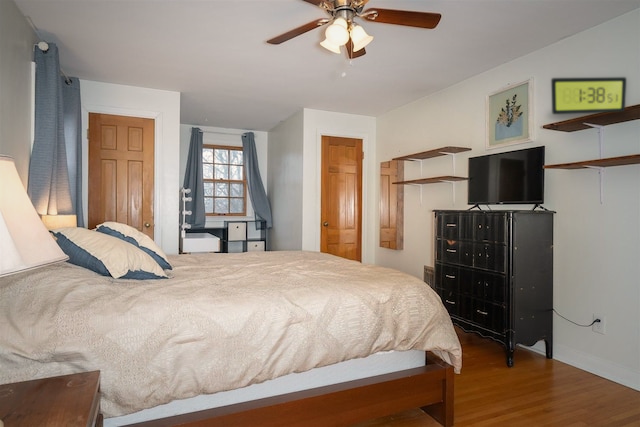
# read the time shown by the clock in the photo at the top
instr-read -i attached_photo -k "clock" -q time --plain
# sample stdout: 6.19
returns 1.38
